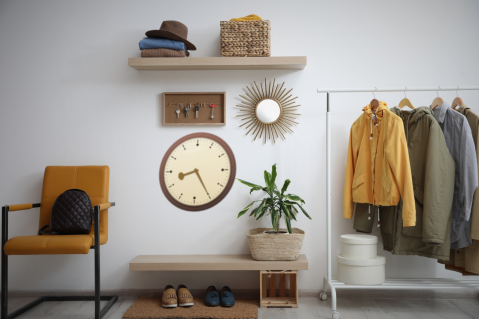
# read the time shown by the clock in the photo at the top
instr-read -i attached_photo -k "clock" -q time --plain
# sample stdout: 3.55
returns 8.25
